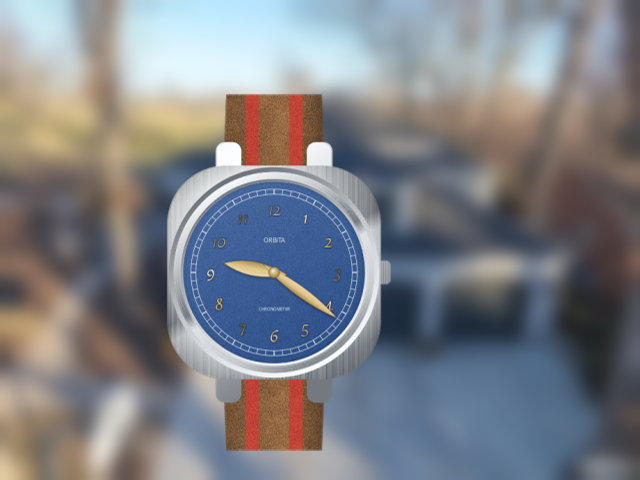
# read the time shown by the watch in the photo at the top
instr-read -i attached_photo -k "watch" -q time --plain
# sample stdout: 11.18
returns 9.21
